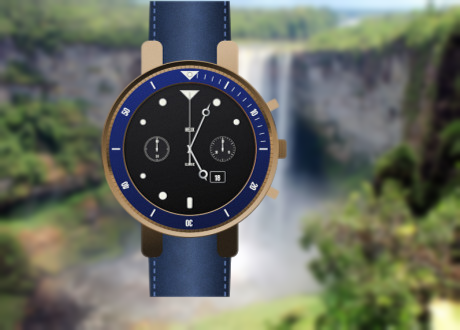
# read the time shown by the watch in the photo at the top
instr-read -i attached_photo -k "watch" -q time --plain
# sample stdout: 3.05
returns 5.04
